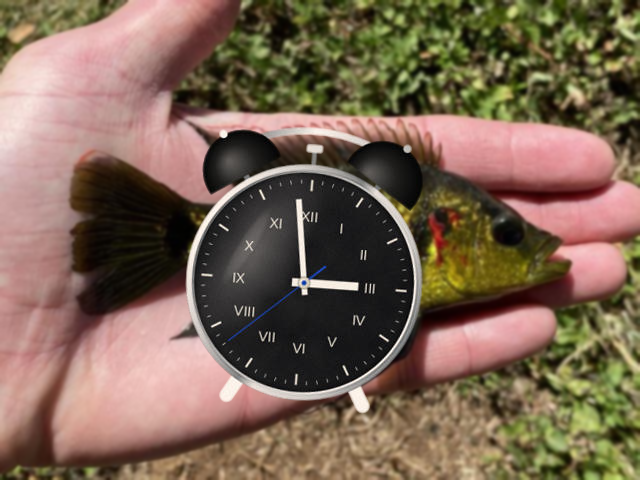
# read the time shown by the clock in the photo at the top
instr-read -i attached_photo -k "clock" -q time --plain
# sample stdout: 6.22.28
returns 2.58.38
